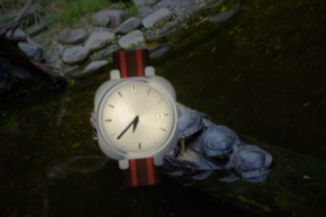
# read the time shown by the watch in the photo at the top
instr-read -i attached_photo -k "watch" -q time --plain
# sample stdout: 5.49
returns 6.38
